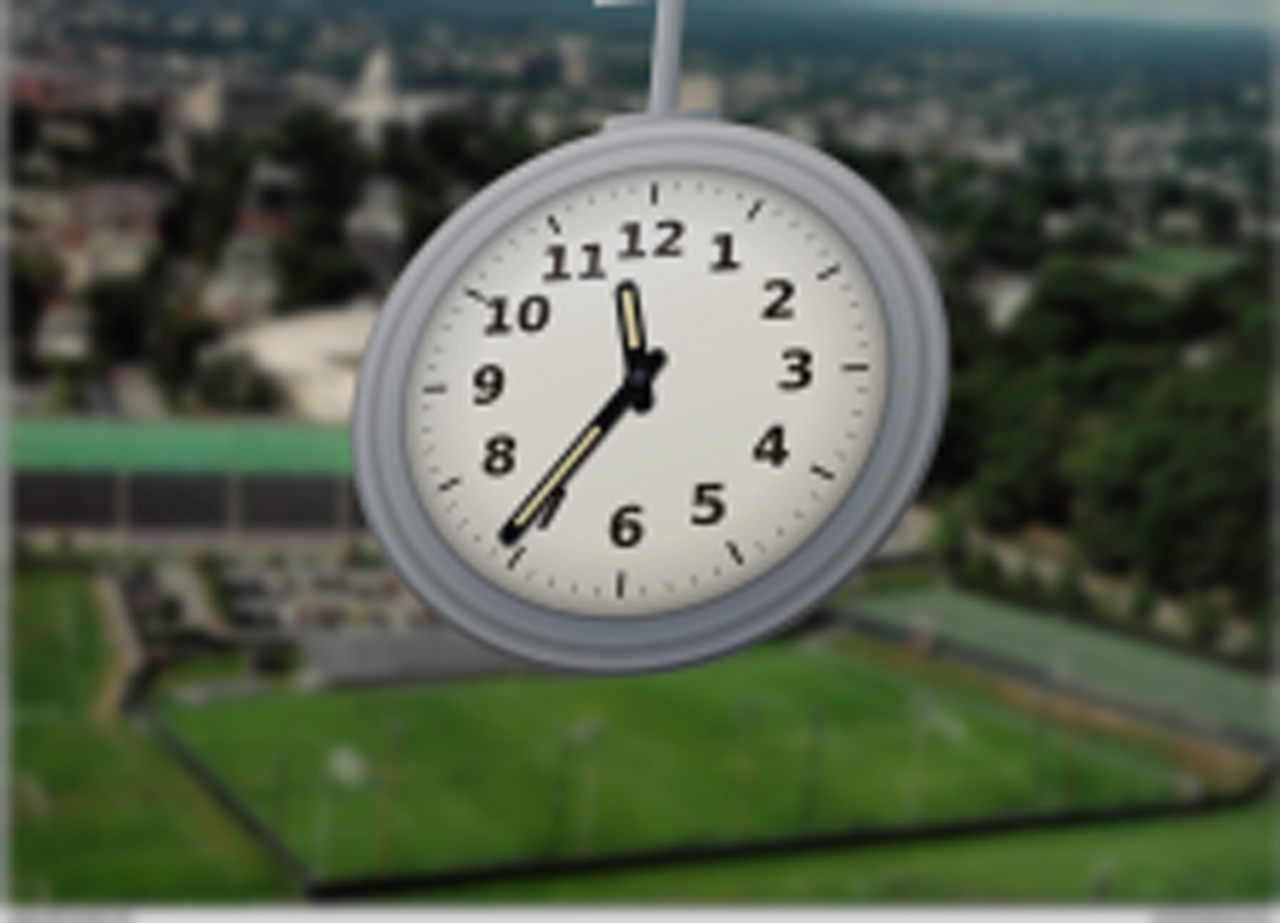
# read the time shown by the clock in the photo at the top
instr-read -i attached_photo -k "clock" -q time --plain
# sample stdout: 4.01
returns 11.36
